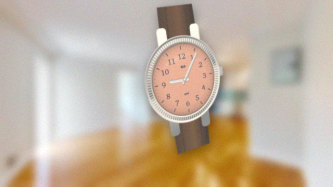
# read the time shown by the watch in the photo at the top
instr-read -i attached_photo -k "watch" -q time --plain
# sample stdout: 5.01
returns 9.06
